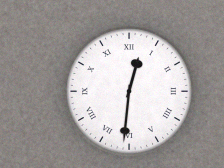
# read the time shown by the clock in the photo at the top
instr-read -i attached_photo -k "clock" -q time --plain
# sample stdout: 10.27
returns 12.31
